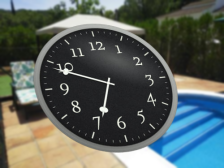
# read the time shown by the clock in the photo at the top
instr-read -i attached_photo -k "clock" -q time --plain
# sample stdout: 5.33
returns 6.49
